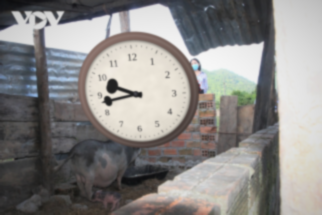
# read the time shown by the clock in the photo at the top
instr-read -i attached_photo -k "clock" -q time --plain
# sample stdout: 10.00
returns 9.43
